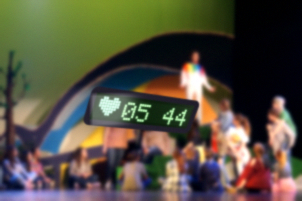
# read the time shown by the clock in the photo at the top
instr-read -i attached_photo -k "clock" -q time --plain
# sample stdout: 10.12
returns 5.44
